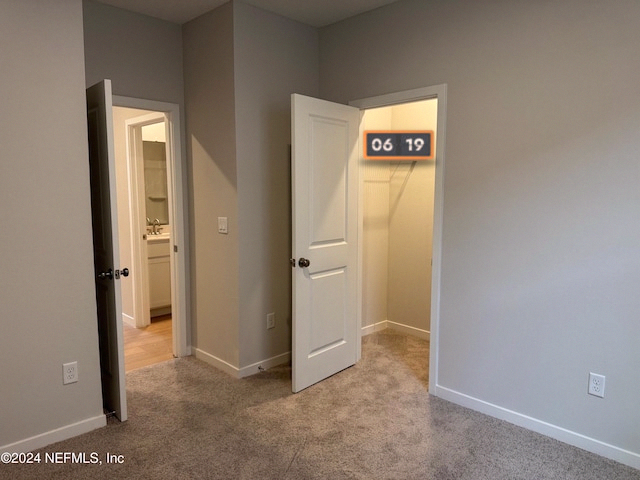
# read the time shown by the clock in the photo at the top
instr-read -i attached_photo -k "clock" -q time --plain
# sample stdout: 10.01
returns 6.19
